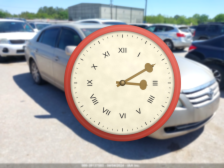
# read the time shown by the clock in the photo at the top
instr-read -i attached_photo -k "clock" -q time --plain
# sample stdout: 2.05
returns 3.10
